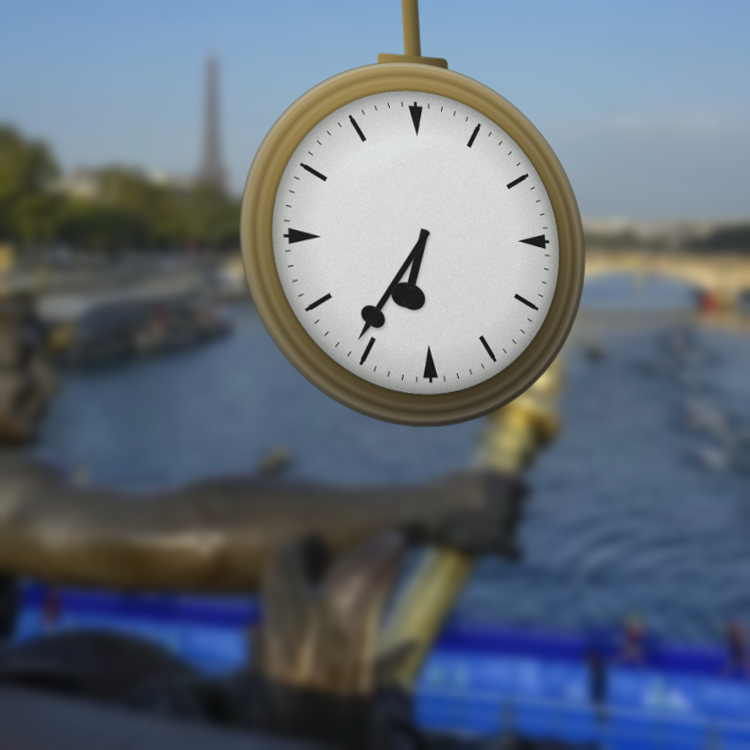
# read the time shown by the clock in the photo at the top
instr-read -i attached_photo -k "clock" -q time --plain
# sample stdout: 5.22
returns 6.36
